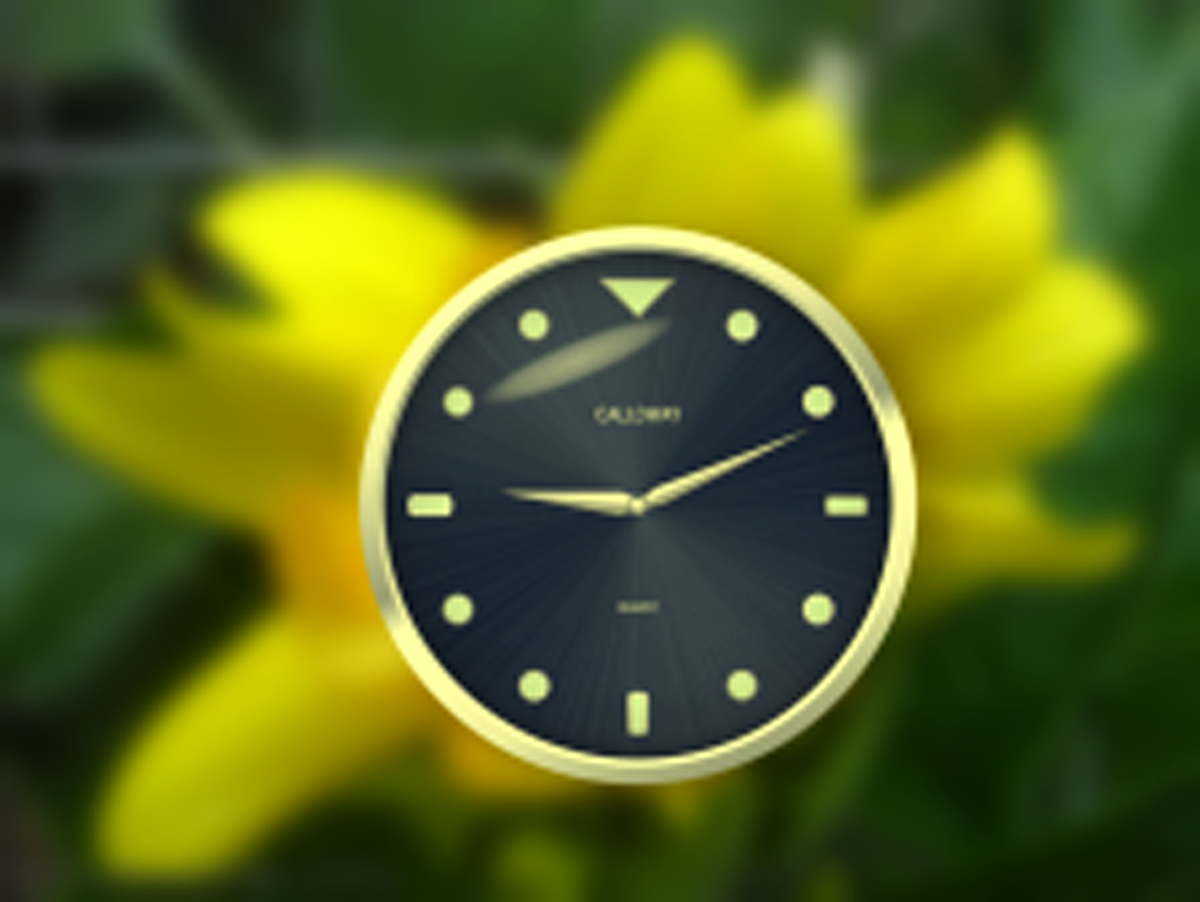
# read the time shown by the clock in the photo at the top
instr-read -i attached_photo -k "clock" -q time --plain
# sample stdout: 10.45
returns 9.11
